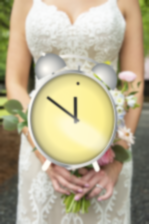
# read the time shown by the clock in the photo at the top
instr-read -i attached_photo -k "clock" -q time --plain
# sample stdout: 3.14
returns 11.50
